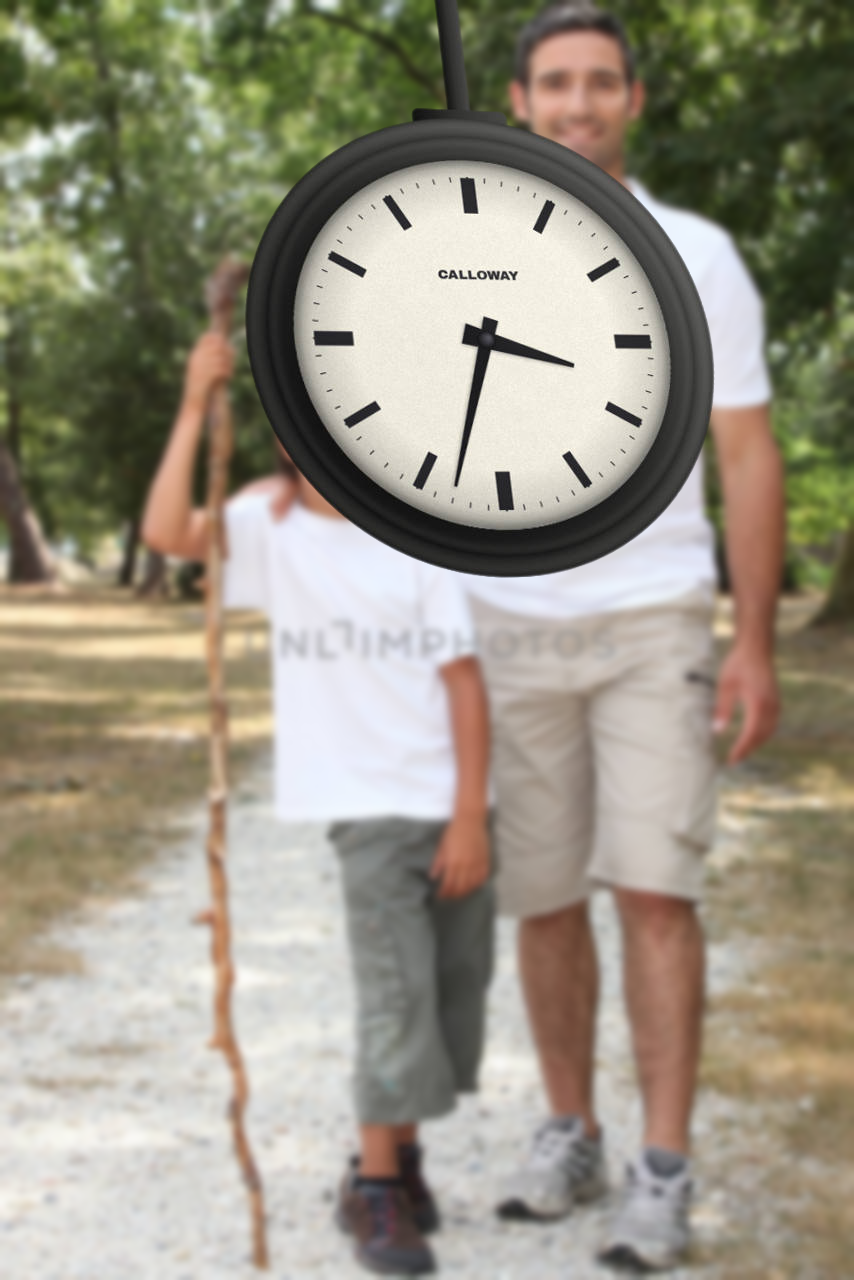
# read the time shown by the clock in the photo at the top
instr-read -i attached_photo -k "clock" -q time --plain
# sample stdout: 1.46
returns 3.33
